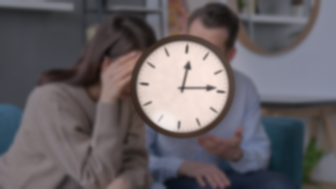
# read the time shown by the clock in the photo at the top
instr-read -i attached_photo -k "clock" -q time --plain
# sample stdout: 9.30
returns 12.14
